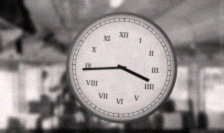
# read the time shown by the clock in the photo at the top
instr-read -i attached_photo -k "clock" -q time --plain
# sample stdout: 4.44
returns 3.44
